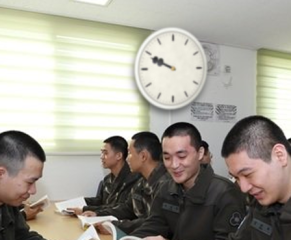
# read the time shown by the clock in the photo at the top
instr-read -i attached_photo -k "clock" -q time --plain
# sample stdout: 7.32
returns 9.49
